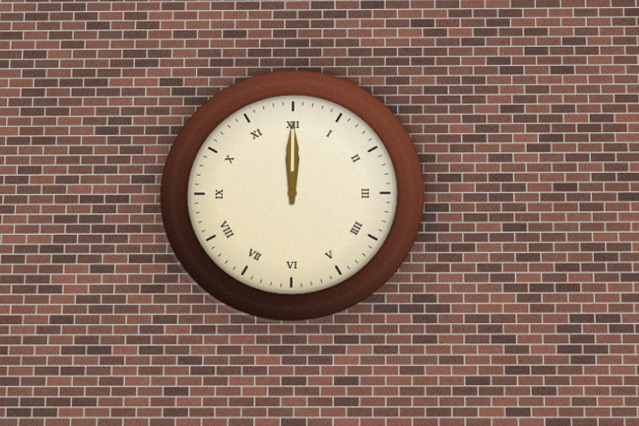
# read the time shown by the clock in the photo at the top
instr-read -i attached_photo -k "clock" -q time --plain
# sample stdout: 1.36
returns 12.00
